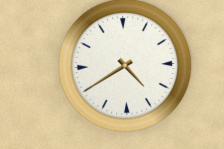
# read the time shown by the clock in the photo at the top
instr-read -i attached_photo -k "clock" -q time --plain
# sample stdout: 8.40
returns 4.40
